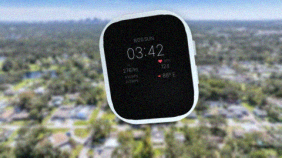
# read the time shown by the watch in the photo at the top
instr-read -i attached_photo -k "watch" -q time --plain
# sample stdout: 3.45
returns 3.42
